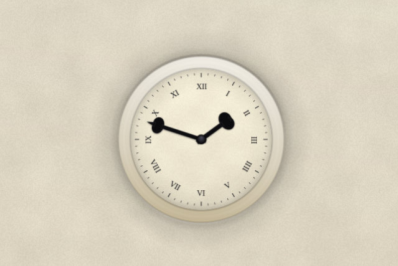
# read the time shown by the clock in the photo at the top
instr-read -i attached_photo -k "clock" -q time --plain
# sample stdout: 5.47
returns 1.48
